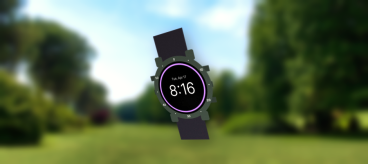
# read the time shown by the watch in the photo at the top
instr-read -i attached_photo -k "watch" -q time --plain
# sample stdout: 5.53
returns 8.16
